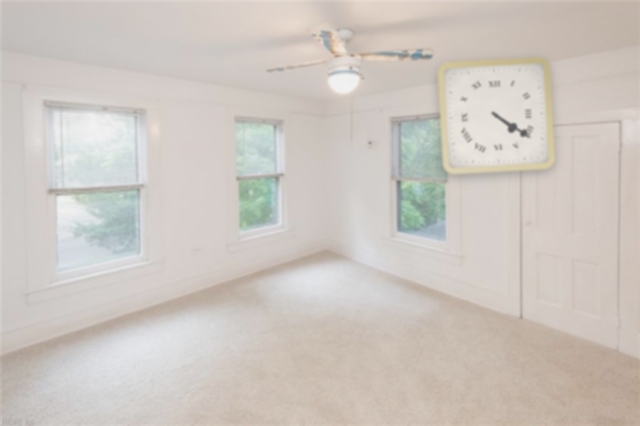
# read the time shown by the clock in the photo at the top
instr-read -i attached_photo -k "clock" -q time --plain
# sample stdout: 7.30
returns 4.21
